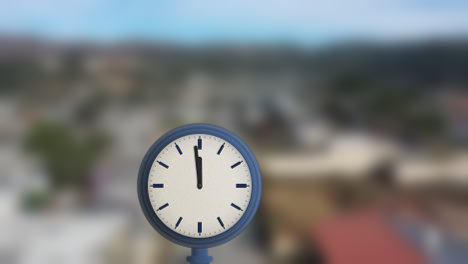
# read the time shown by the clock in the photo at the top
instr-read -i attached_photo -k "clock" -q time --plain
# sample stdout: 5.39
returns 11.59
